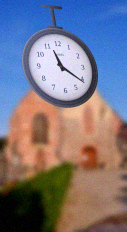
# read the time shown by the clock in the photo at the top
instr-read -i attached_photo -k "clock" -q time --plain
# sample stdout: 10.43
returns 11.21
